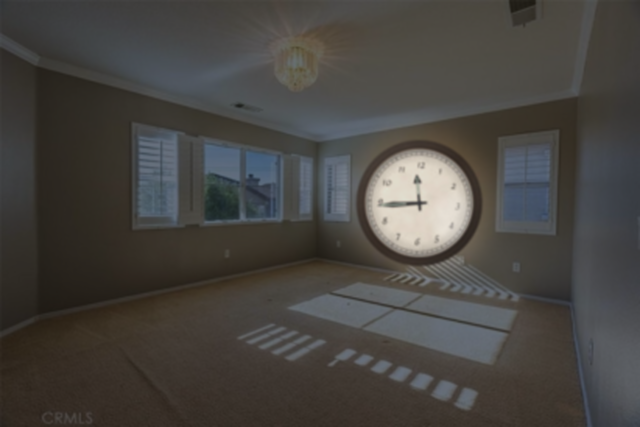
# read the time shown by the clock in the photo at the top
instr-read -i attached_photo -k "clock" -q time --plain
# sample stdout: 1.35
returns 11.44
